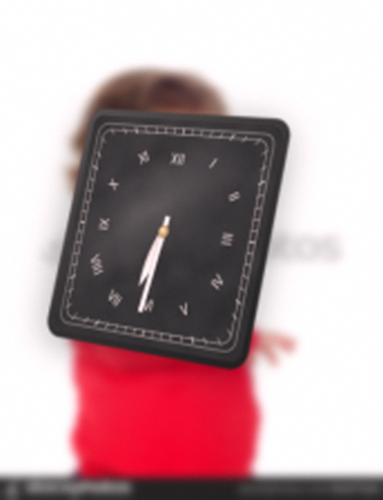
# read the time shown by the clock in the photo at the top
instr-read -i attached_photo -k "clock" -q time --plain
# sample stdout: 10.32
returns 6.31
